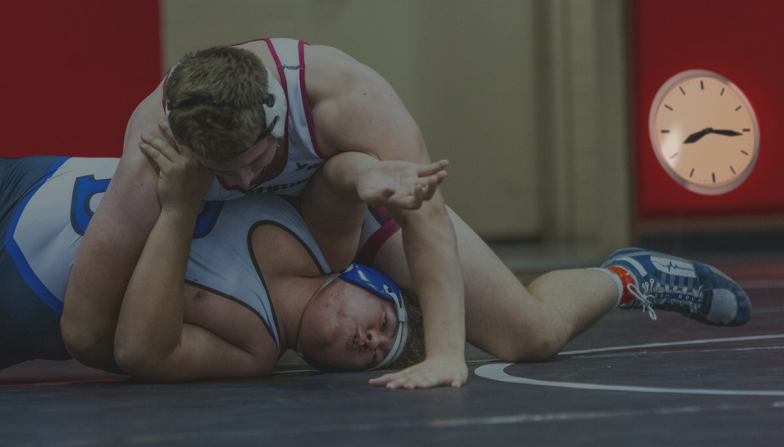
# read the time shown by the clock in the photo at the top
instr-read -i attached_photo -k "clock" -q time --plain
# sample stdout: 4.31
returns 8.16
